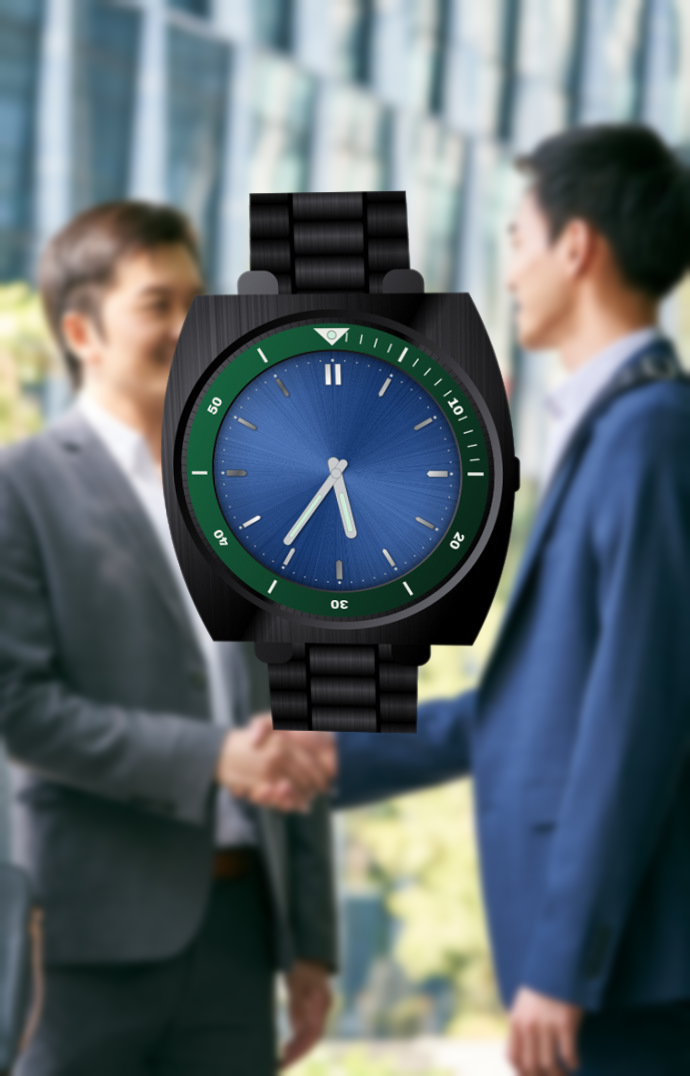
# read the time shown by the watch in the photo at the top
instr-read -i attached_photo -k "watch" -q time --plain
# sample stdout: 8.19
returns 5.36
